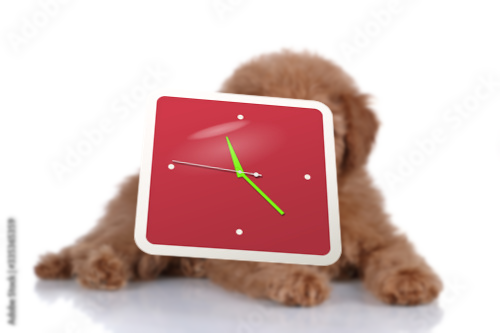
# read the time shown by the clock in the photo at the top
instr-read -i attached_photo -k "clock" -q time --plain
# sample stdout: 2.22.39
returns 11.22.46
